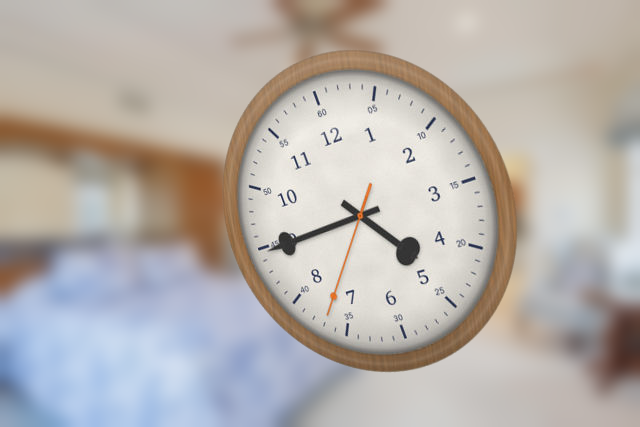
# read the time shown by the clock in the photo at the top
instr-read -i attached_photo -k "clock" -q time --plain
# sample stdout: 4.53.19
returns 4.44.37
